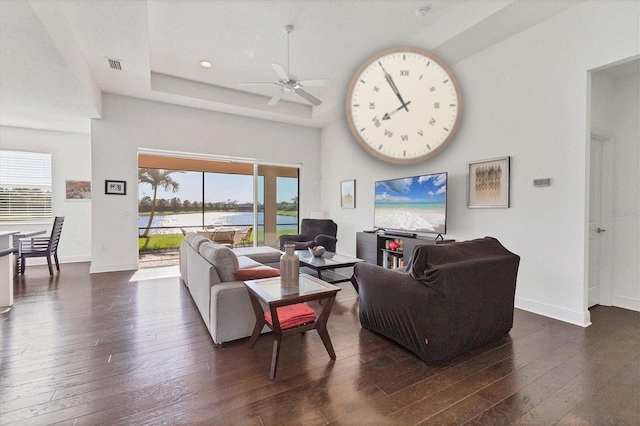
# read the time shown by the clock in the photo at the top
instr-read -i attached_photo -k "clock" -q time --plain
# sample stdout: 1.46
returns 7.55
